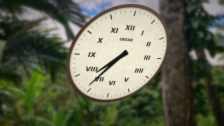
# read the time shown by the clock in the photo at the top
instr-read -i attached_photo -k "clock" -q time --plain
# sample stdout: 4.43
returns 7.36
